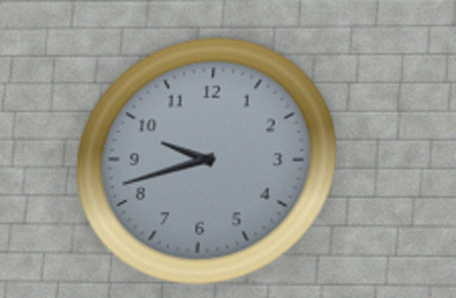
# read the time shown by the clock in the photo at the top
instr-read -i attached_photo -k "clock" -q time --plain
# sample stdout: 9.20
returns 9.42
